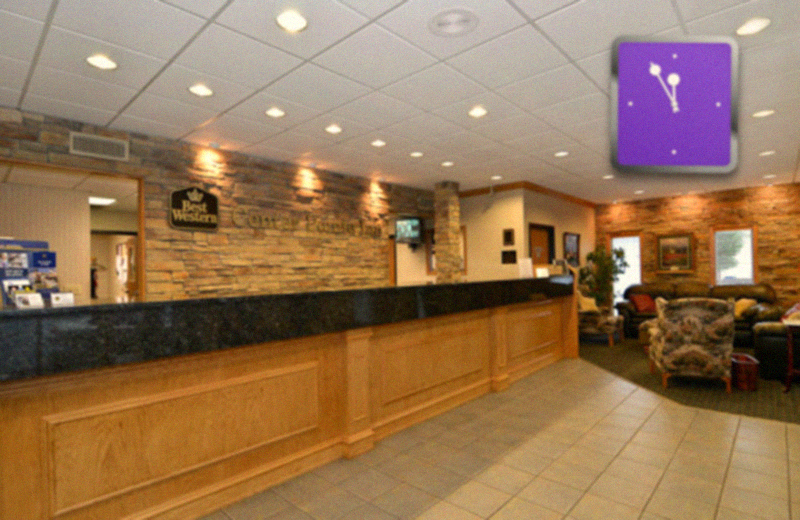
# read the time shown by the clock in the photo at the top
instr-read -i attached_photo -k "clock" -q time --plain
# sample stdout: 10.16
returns 11.55
